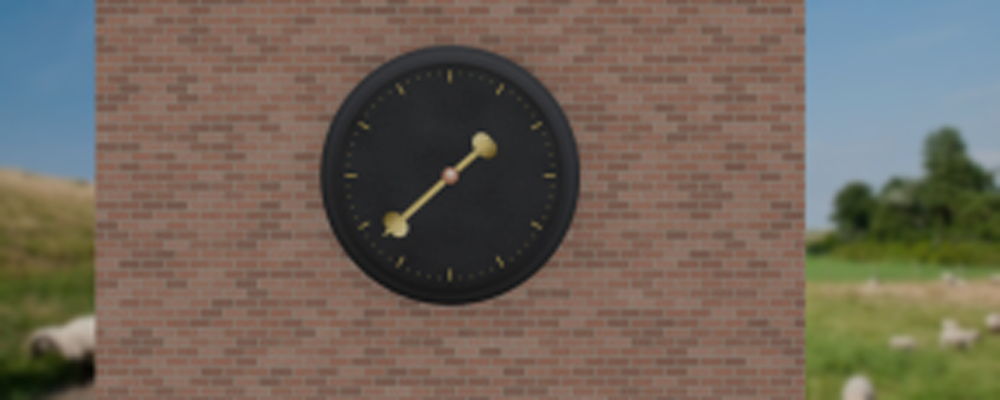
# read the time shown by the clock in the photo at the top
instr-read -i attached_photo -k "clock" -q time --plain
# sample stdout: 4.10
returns 1.38
